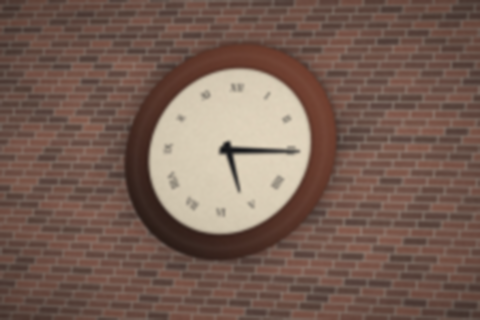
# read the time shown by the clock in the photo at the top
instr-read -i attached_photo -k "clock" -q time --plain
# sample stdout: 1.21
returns 5.15
